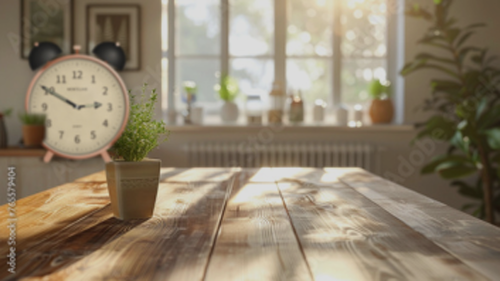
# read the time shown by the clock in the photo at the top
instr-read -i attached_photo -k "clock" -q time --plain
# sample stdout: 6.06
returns 2.50
